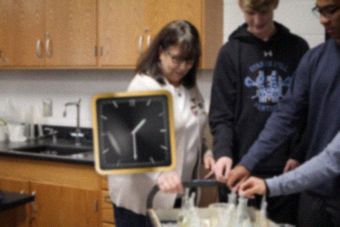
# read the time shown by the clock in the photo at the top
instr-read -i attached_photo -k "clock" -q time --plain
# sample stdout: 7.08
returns 1.30
